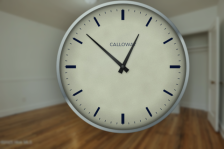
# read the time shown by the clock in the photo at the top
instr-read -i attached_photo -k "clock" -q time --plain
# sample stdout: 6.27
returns 12.52
